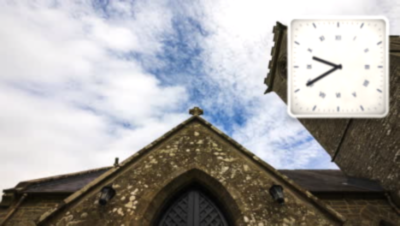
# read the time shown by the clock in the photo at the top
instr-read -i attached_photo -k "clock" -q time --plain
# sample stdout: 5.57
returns 9.40
